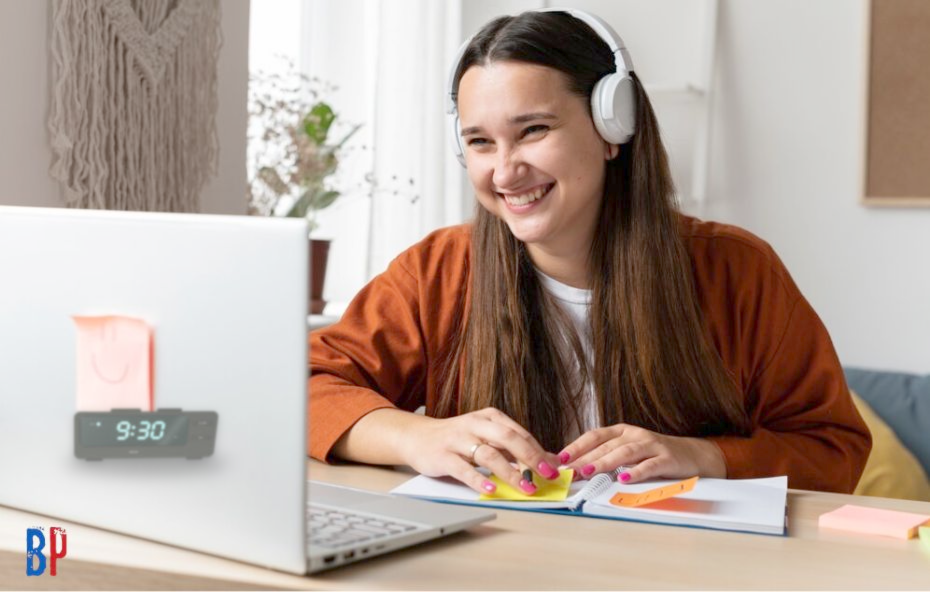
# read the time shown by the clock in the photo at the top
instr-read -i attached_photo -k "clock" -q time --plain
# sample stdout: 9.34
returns 9.30
